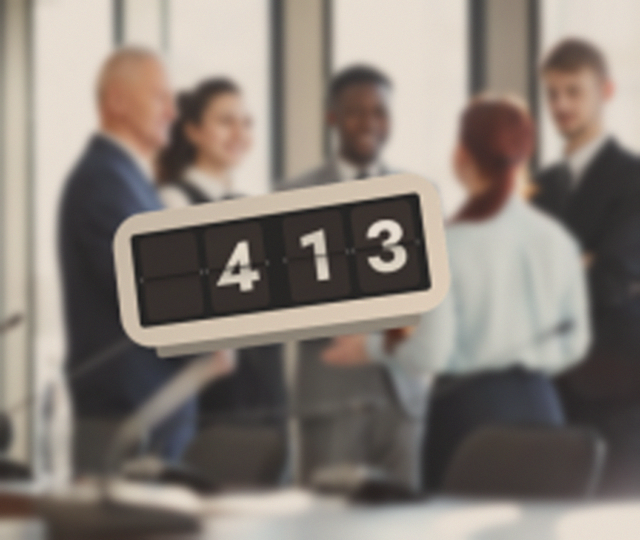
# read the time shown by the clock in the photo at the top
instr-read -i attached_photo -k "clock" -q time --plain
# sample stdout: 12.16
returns 4.13
